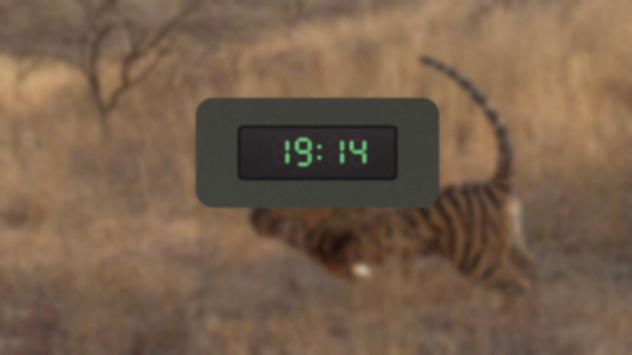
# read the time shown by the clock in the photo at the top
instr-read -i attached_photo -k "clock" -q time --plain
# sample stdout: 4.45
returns 19.14
